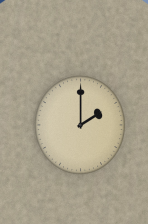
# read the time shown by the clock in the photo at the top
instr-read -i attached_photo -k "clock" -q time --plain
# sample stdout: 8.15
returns 2.00
